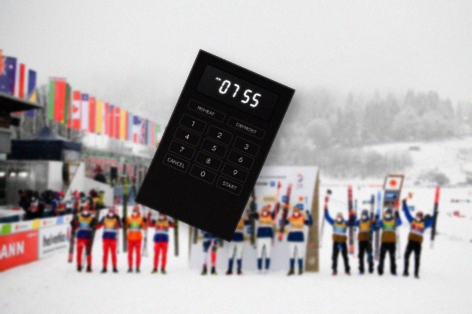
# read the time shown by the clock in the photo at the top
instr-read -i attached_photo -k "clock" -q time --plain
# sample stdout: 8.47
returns 7.55
